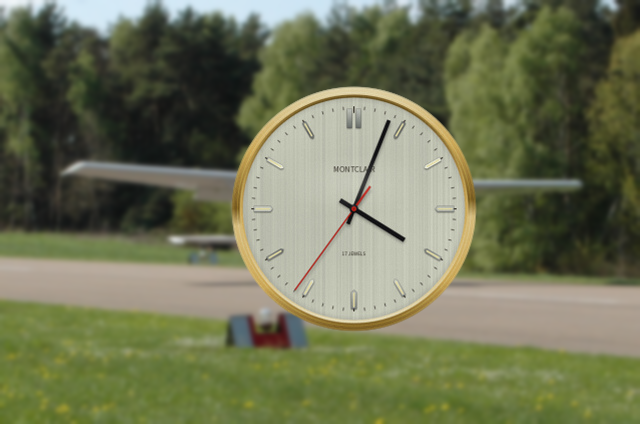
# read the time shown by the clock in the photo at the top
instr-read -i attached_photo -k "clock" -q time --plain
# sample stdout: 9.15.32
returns 4.03.36
